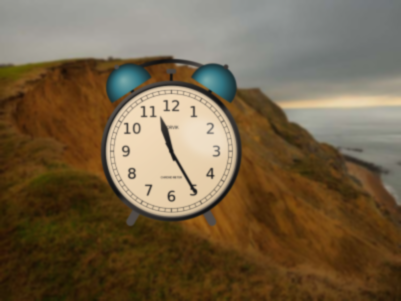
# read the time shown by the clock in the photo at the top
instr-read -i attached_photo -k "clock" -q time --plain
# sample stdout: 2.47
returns 11.25
